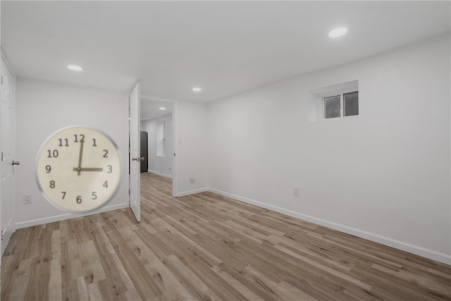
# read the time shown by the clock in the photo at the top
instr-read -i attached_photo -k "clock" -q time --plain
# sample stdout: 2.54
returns 3.01
